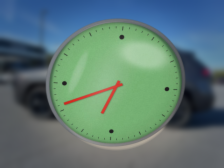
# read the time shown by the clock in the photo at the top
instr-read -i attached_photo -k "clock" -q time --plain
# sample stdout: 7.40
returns 6.41
